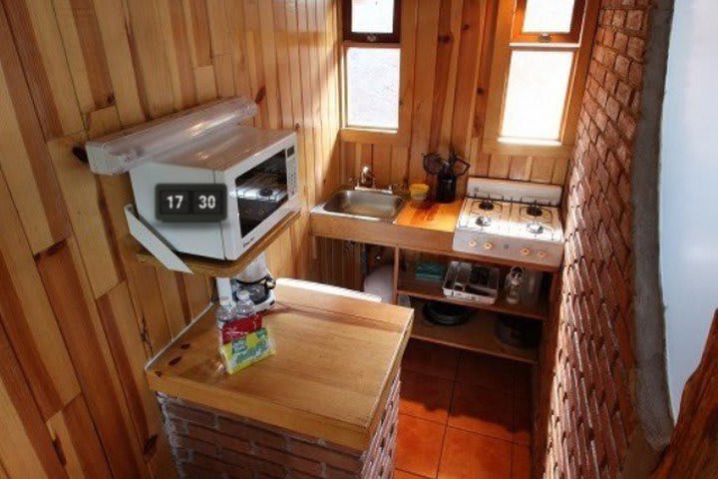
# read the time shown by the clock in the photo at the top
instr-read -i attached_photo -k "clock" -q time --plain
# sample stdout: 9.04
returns 17.30
